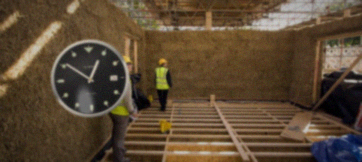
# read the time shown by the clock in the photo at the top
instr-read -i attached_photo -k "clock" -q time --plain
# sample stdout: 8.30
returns 12.51
